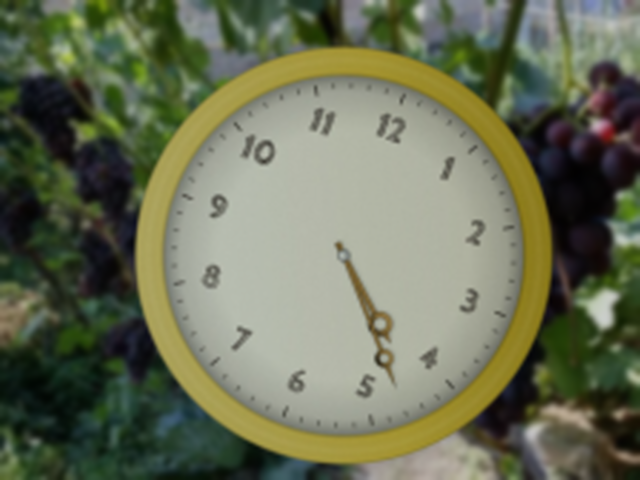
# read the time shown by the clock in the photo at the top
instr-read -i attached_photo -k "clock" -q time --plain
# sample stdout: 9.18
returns 4.23
